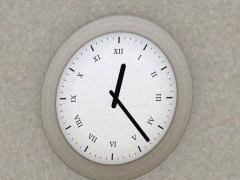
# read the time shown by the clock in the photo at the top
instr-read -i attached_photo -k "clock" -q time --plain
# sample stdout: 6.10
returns 12.23
